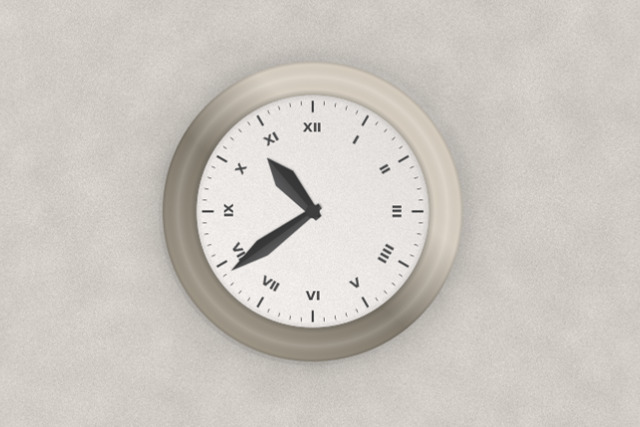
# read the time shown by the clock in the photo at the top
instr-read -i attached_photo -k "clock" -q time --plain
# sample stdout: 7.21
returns 10.39
